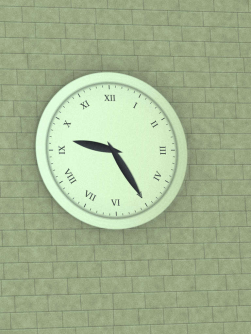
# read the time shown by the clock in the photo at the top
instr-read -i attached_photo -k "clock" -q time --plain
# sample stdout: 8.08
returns 9.25
